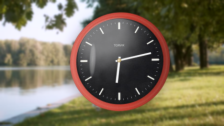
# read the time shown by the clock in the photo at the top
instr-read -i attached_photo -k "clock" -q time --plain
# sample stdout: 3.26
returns 6.13
